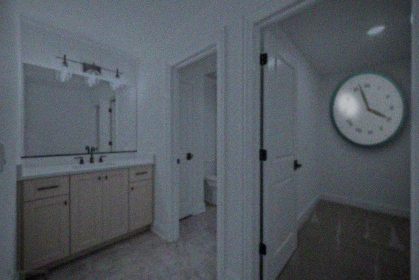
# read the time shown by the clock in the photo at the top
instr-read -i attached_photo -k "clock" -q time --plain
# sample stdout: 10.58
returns 3.57
